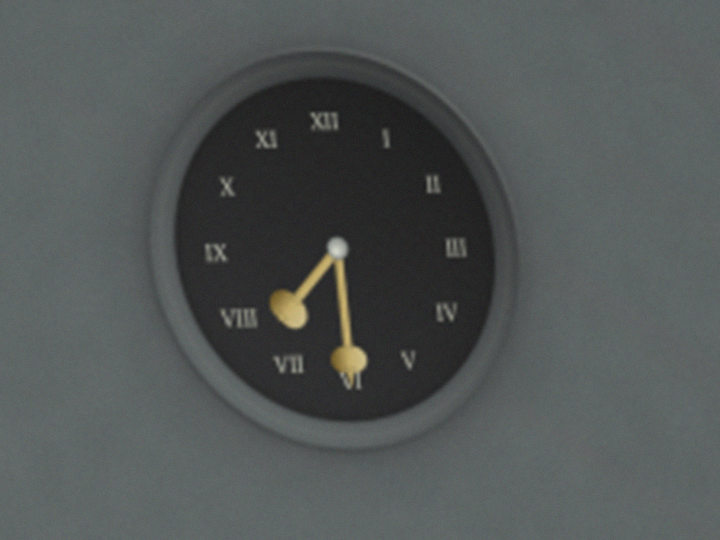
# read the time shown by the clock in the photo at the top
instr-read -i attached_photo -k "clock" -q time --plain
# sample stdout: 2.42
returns 7.30
